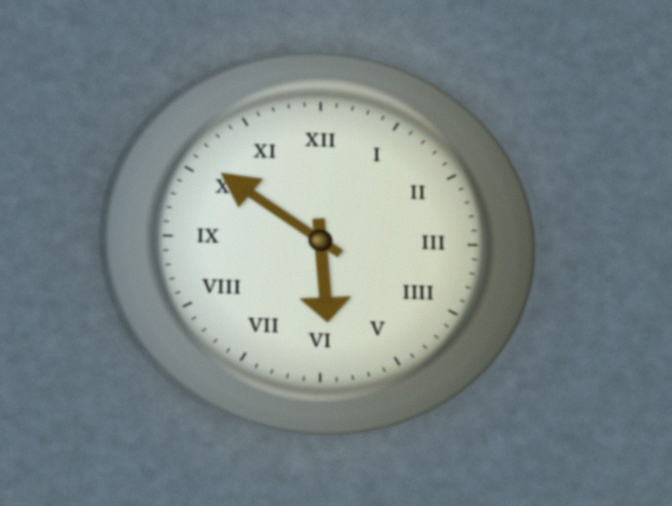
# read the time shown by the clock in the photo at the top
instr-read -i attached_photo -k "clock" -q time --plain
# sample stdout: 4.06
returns 5.51
